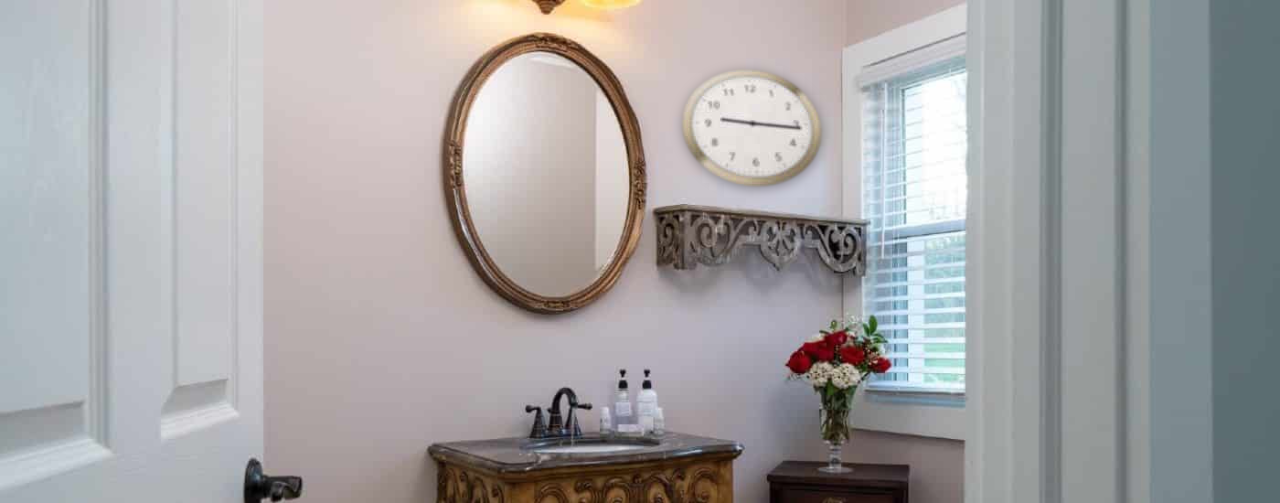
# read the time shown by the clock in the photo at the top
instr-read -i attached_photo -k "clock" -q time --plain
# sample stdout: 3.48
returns 9.16
